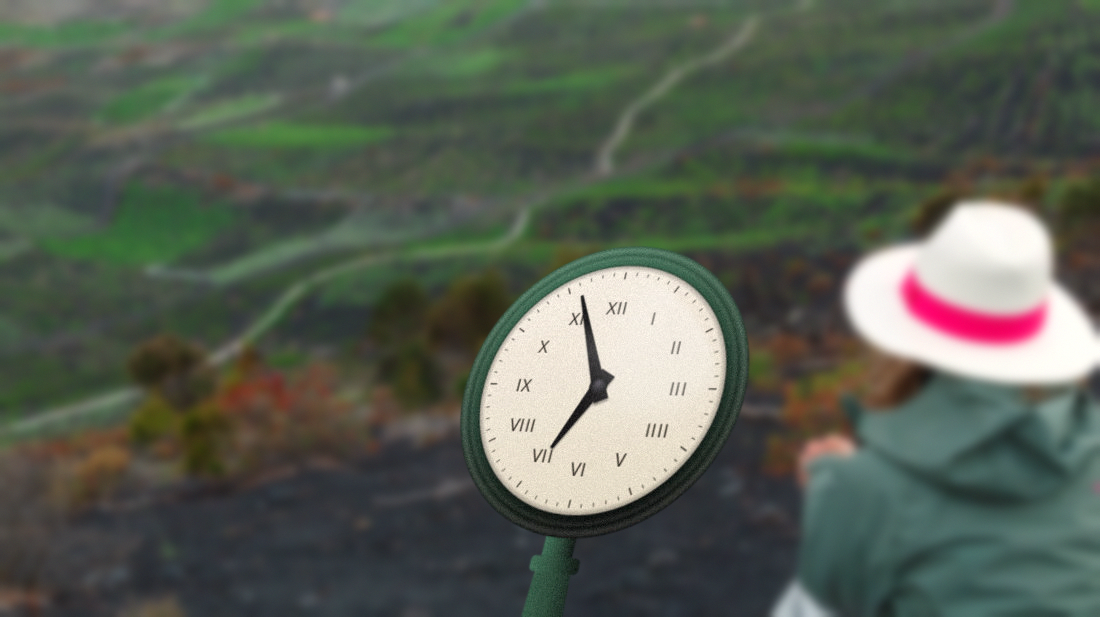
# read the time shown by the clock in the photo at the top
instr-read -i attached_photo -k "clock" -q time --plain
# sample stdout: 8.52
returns 6.56
